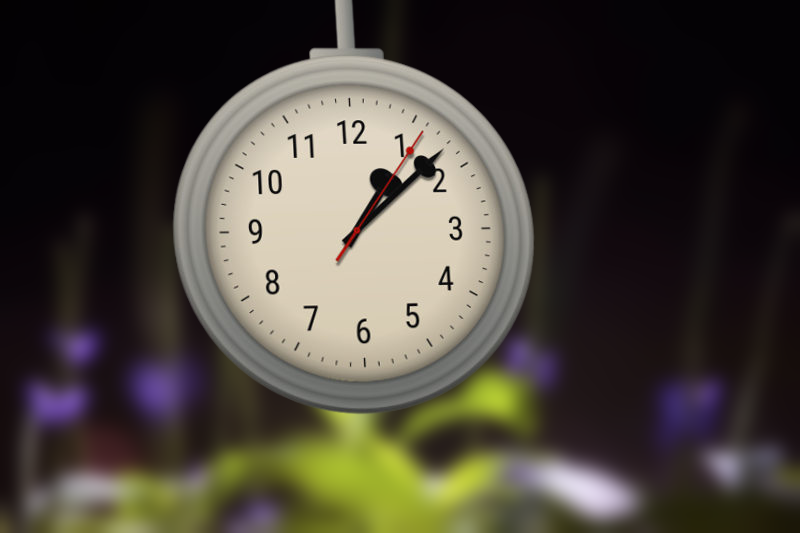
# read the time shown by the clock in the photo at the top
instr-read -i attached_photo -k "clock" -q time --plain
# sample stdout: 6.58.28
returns 1.08.06
